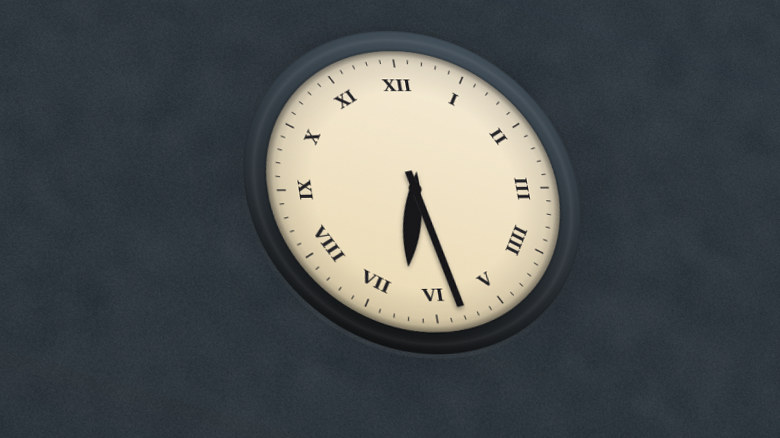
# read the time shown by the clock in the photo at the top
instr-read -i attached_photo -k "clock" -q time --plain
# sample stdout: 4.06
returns 6.28
